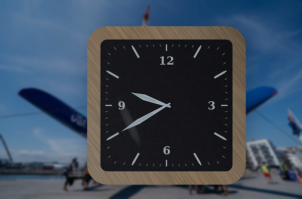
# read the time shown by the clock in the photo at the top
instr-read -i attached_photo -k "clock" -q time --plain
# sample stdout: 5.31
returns 9.40
